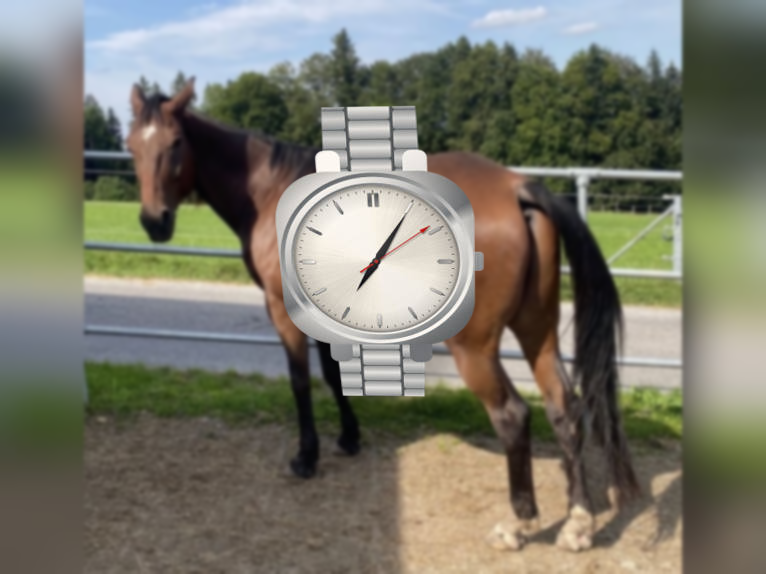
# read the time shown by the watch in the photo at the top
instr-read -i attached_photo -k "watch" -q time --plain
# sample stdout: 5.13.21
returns 7.05.09
